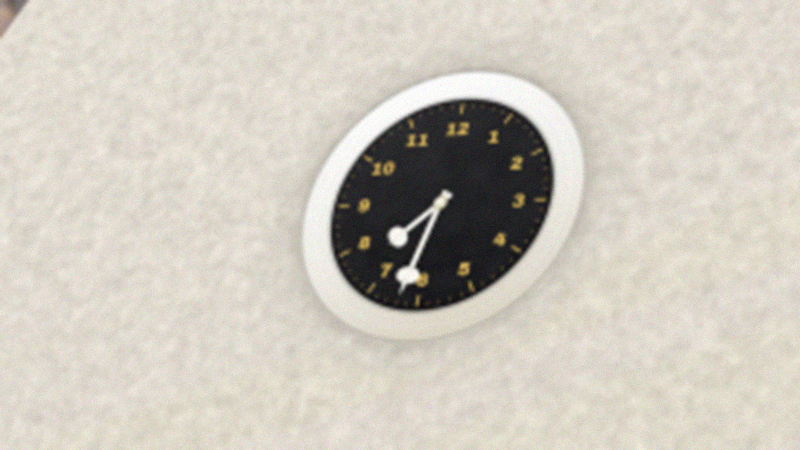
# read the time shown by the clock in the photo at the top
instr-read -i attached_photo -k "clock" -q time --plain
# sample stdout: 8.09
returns 7.32
